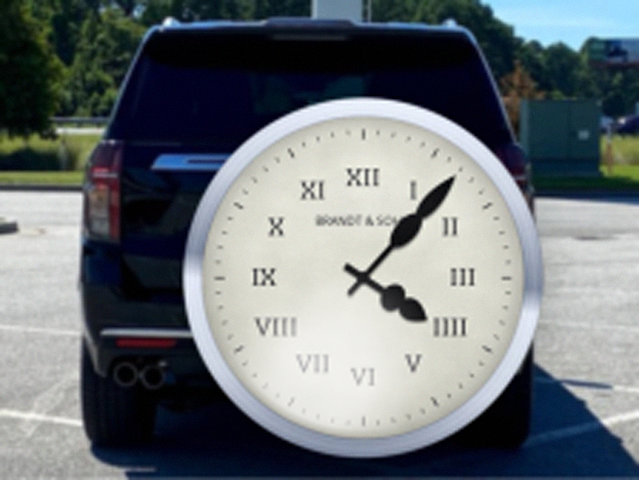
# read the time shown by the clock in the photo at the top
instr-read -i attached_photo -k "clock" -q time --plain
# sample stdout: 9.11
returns 4.07
